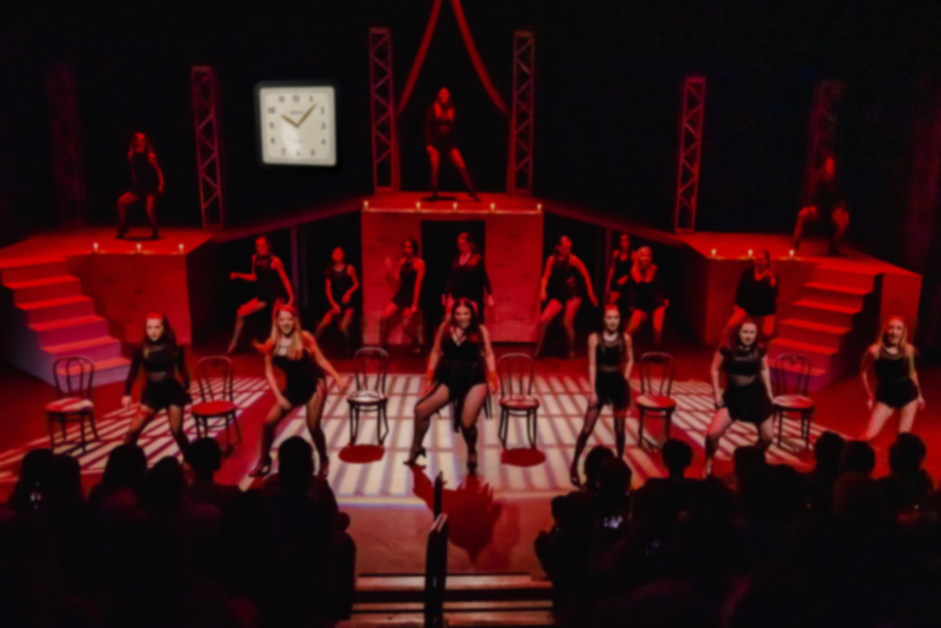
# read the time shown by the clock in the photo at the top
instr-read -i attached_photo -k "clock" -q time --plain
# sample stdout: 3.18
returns 10.07
